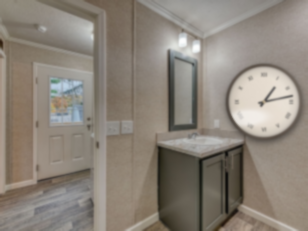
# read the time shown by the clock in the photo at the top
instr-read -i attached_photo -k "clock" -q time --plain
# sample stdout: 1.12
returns 1.13
